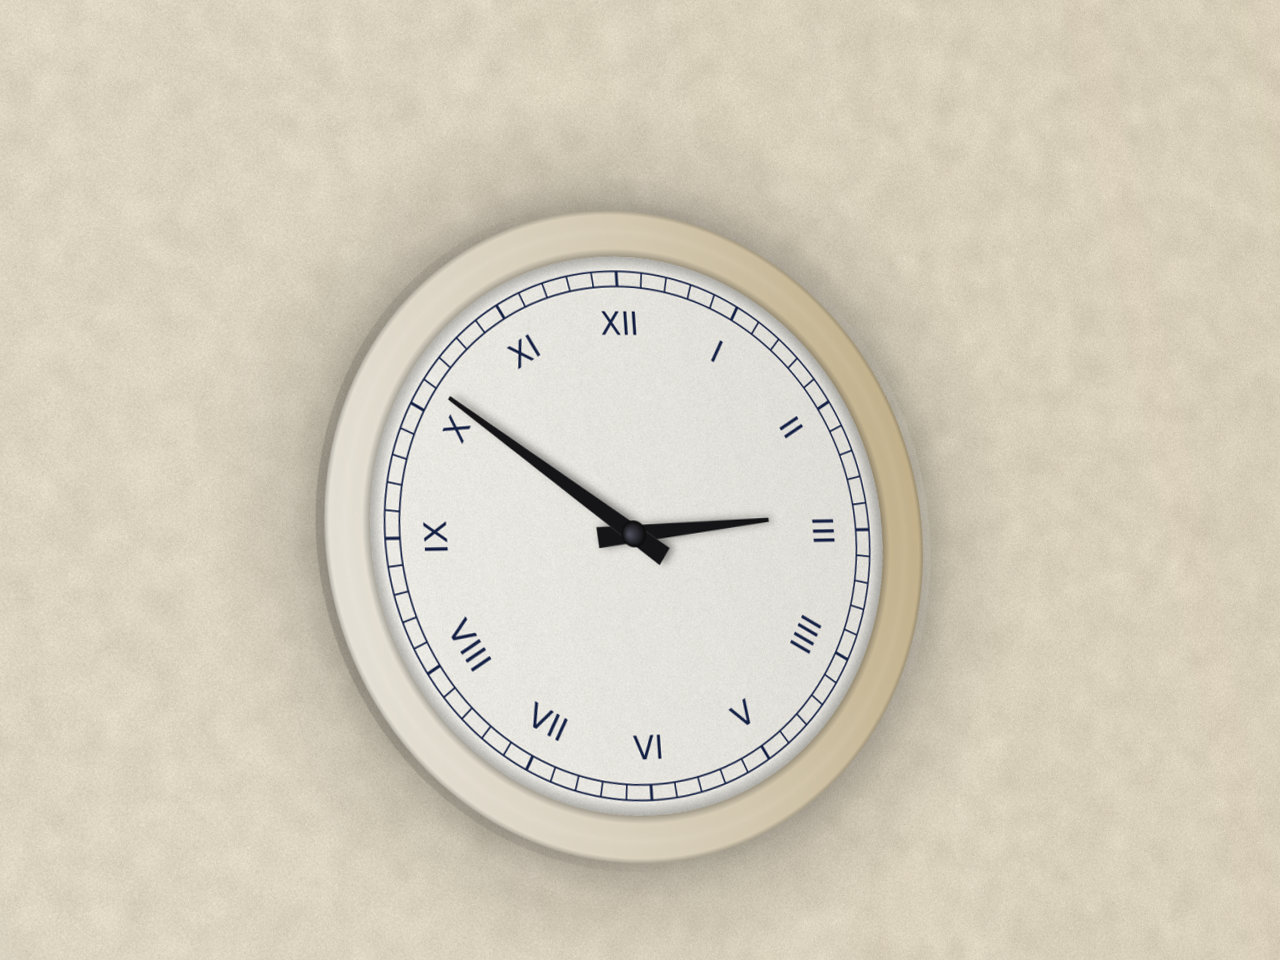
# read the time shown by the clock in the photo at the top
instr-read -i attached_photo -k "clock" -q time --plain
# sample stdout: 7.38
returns 2.51
